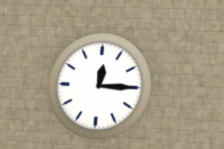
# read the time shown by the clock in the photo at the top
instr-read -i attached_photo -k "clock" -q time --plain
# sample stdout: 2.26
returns 12.15
